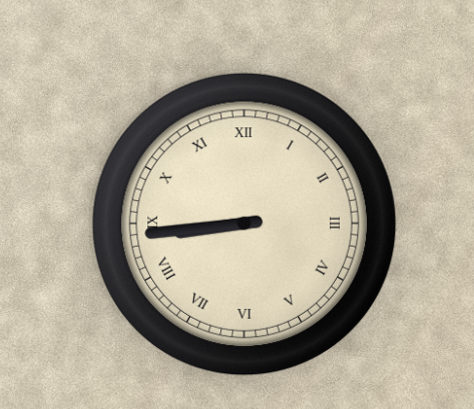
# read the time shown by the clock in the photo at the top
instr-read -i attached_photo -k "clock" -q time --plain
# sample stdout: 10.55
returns 8.44
